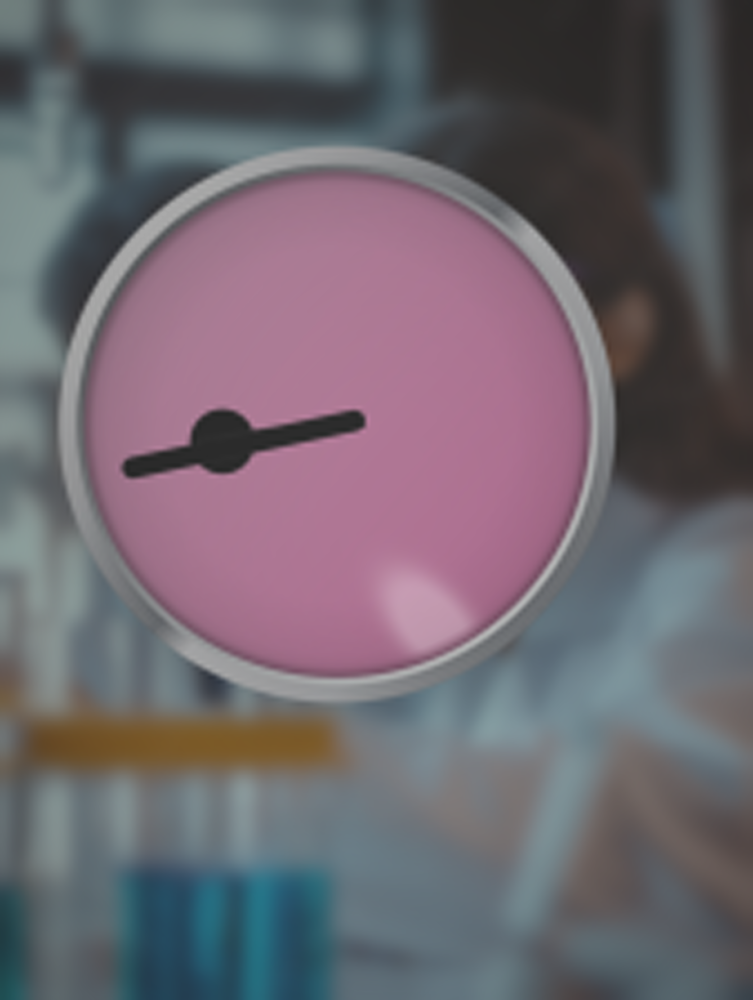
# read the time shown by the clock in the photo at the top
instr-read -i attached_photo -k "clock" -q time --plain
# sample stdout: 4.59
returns 8.43
